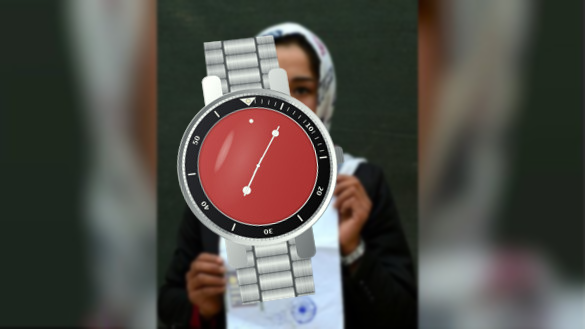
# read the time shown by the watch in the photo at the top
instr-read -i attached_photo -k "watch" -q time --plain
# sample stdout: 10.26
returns 7.06
